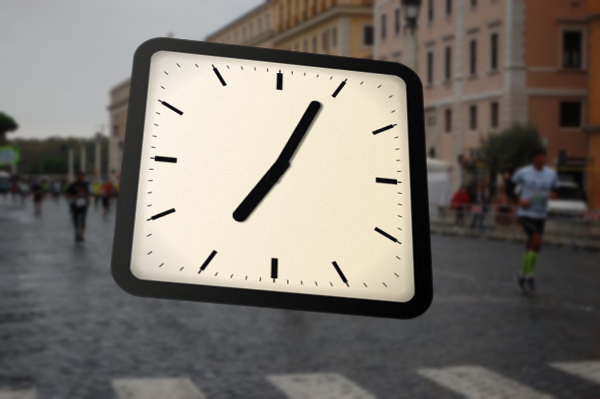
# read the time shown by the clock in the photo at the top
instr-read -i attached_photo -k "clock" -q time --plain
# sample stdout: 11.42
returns 7.04
